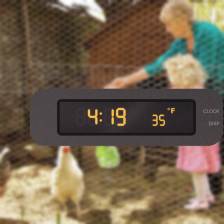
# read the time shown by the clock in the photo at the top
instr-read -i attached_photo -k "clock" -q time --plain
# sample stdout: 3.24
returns 4.19
